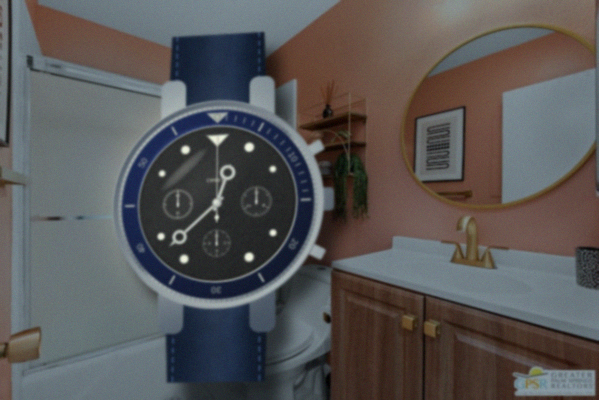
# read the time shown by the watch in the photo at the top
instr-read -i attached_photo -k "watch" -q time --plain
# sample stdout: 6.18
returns 12.38
